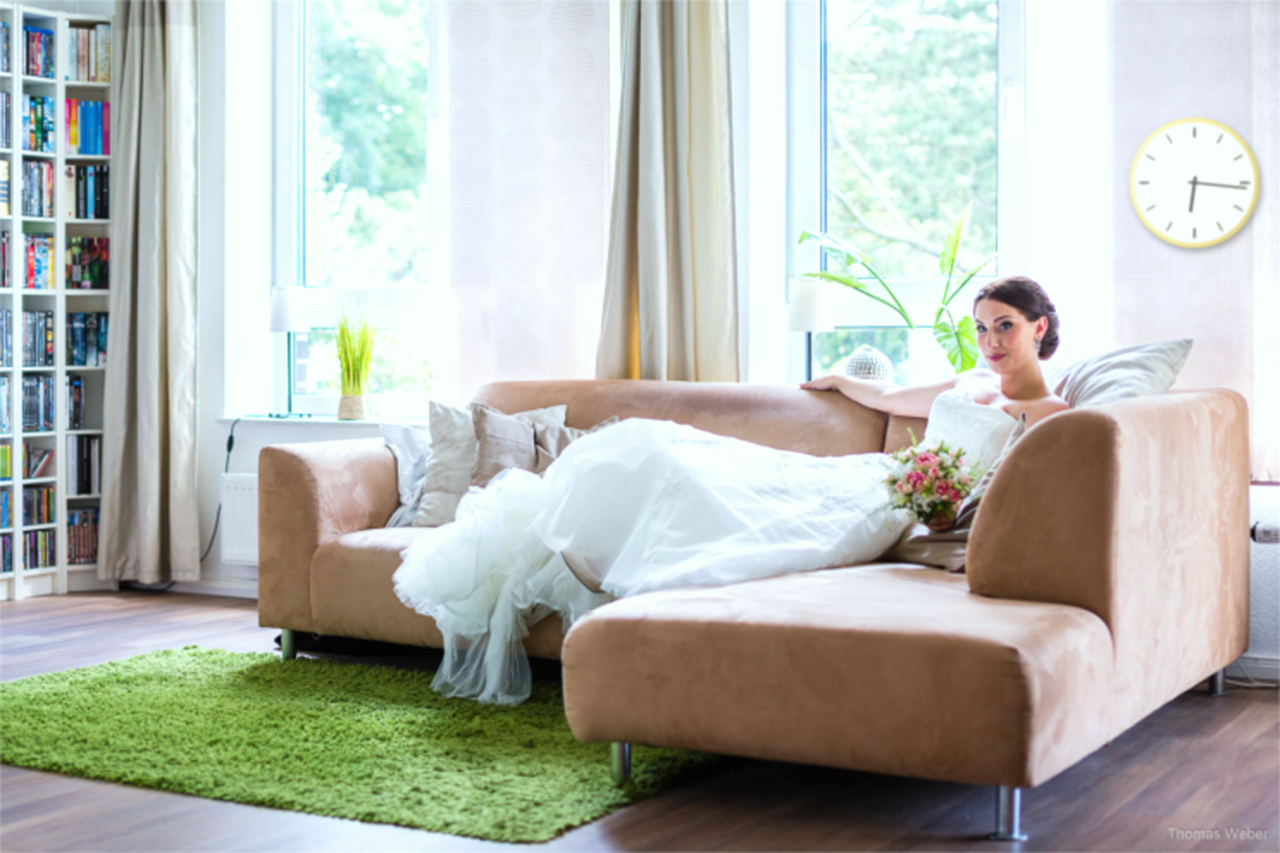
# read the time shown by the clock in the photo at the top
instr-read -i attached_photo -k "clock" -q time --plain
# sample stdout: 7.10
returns 6.16
